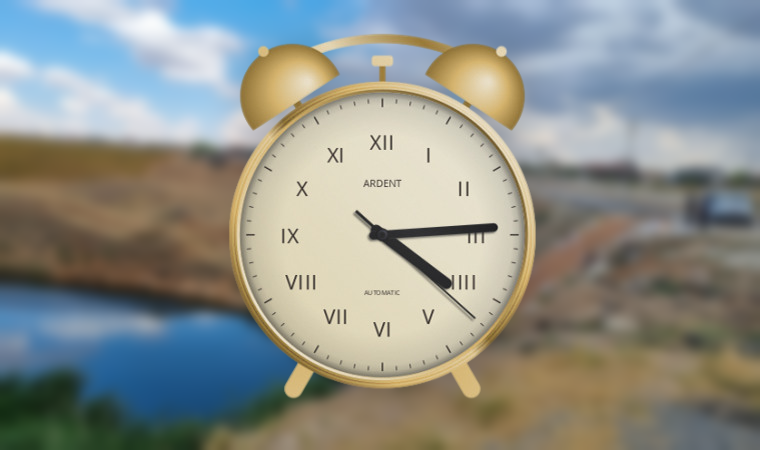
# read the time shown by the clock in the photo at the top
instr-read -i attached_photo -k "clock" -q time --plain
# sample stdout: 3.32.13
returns 4.14.22
